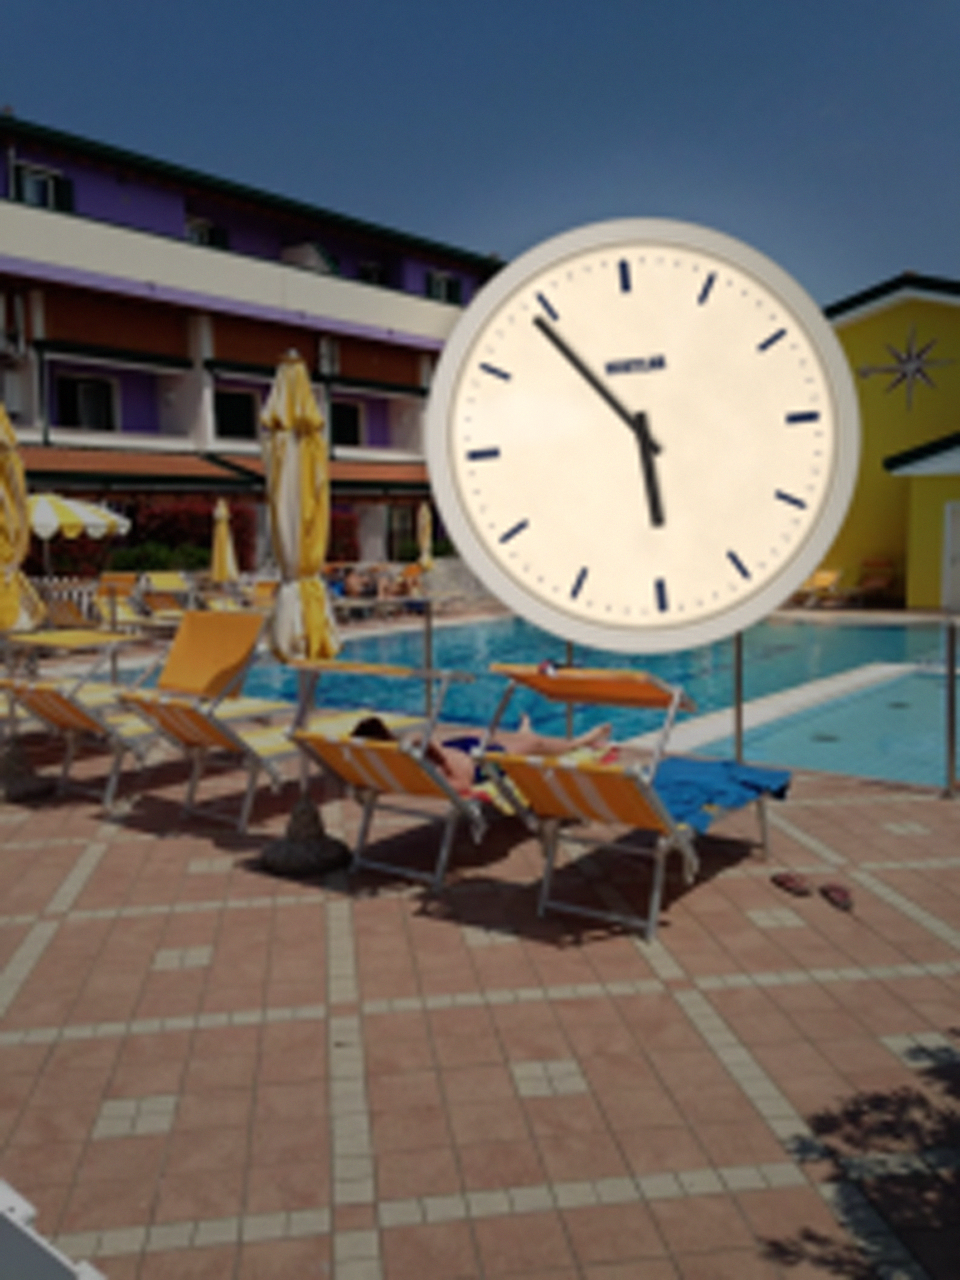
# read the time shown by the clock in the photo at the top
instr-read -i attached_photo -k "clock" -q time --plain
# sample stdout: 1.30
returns 5.54
